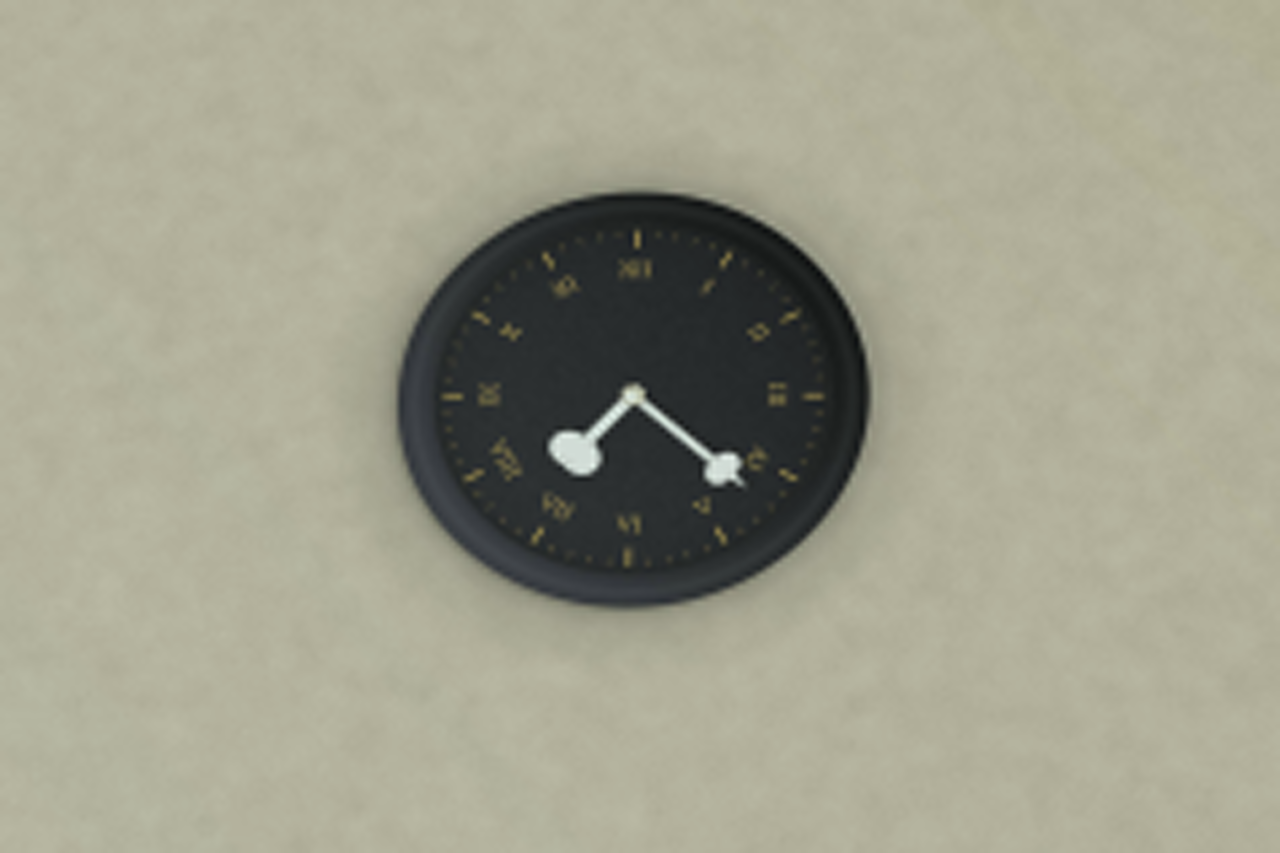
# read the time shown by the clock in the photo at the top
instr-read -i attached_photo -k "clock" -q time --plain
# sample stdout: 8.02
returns 7.22
